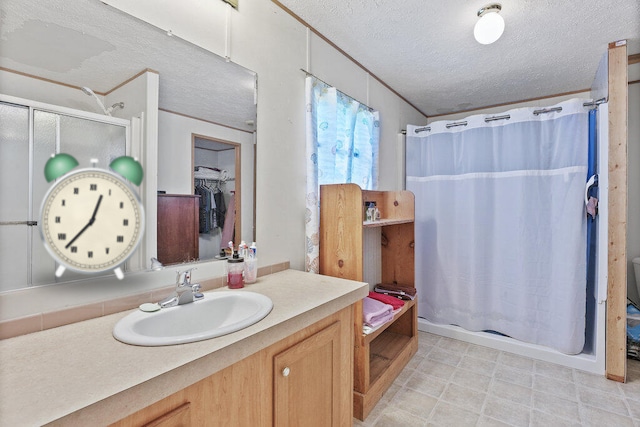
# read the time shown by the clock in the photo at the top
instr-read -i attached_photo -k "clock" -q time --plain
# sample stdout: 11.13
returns 12.37
